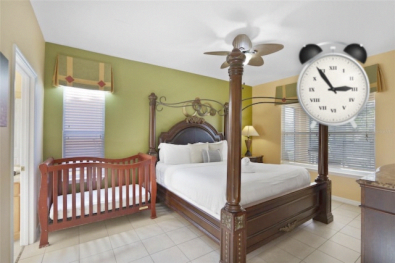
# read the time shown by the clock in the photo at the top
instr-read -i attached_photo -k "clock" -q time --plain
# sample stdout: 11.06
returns 2.54
